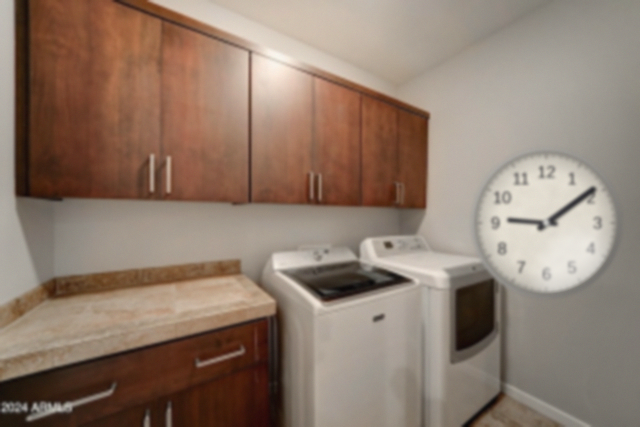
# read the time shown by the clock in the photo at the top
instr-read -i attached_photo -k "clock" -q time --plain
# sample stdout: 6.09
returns 9.09
